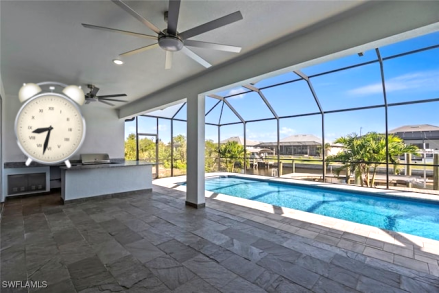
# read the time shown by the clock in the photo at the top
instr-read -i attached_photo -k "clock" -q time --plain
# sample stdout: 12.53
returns 8.32
